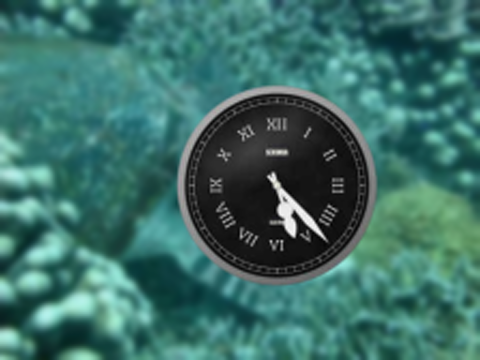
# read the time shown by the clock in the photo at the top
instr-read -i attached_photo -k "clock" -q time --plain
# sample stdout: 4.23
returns 5.23
